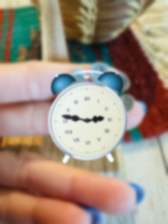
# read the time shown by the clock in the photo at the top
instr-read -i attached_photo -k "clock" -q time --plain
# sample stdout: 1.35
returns 2.47
